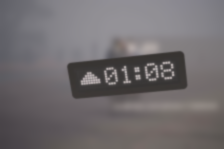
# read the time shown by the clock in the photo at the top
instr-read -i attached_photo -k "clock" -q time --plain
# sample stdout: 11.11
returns 1.08
